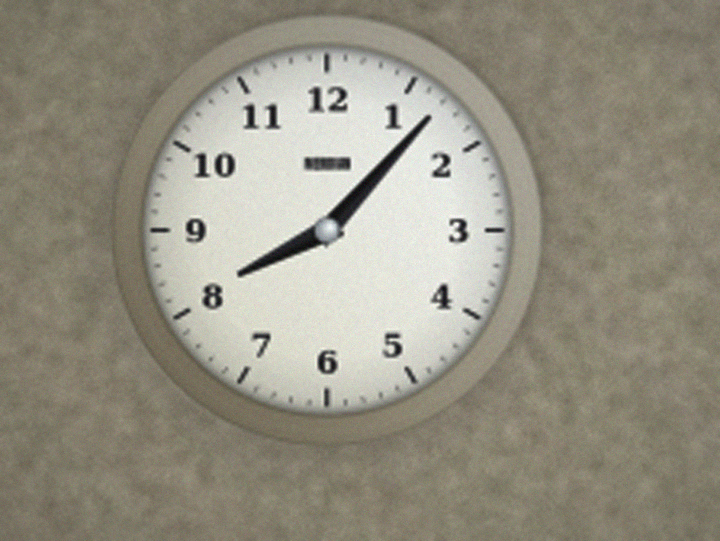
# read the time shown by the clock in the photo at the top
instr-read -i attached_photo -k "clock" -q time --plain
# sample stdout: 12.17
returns 8.07
